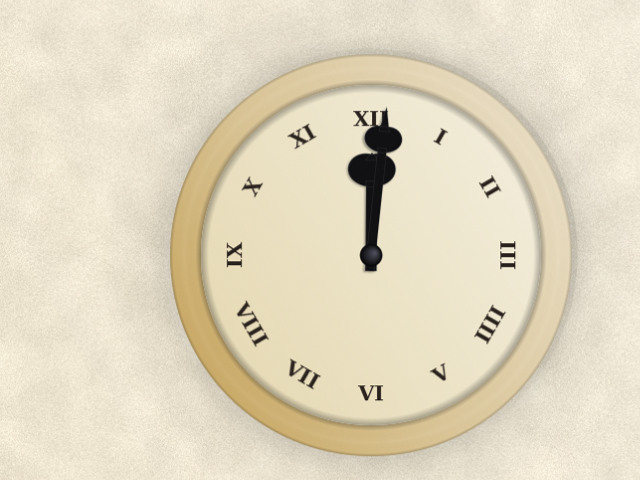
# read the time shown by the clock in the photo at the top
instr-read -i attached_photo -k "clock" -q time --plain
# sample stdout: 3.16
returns 12.01
